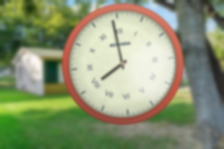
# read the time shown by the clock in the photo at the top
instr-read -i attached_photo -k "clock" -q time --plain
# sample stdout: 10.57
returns 7.59
